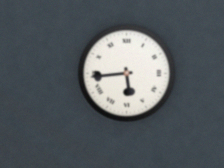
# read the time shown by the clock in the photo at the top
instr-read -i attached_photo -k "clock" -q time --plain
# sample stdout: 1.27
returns 5.44
